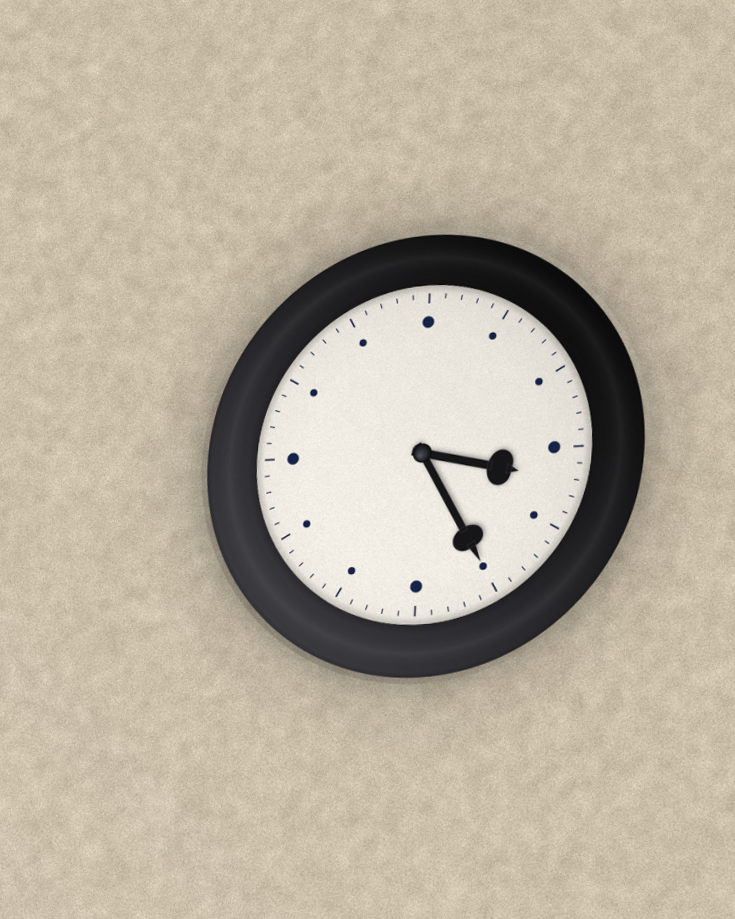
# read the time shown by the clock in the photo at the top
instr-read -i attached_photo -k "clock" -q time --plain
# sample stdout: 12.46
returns 3.25
